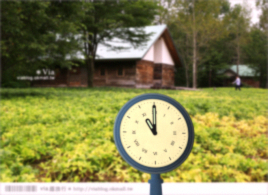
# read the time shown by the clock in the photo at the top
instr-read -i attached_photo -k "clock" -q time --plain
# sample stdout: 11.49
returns 11.00
